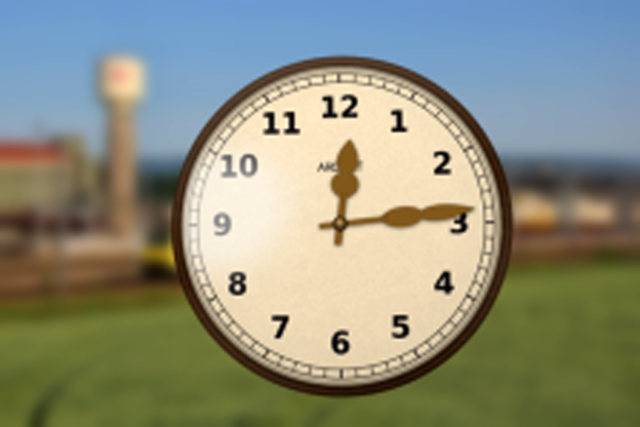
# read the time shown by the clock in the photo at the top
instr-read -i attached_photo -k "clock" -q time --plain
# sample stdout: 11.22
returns 12.14
